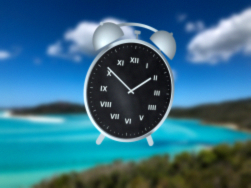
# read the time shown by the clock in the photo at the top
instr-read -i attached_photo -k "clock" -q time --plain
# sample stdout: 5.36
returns 1.51
